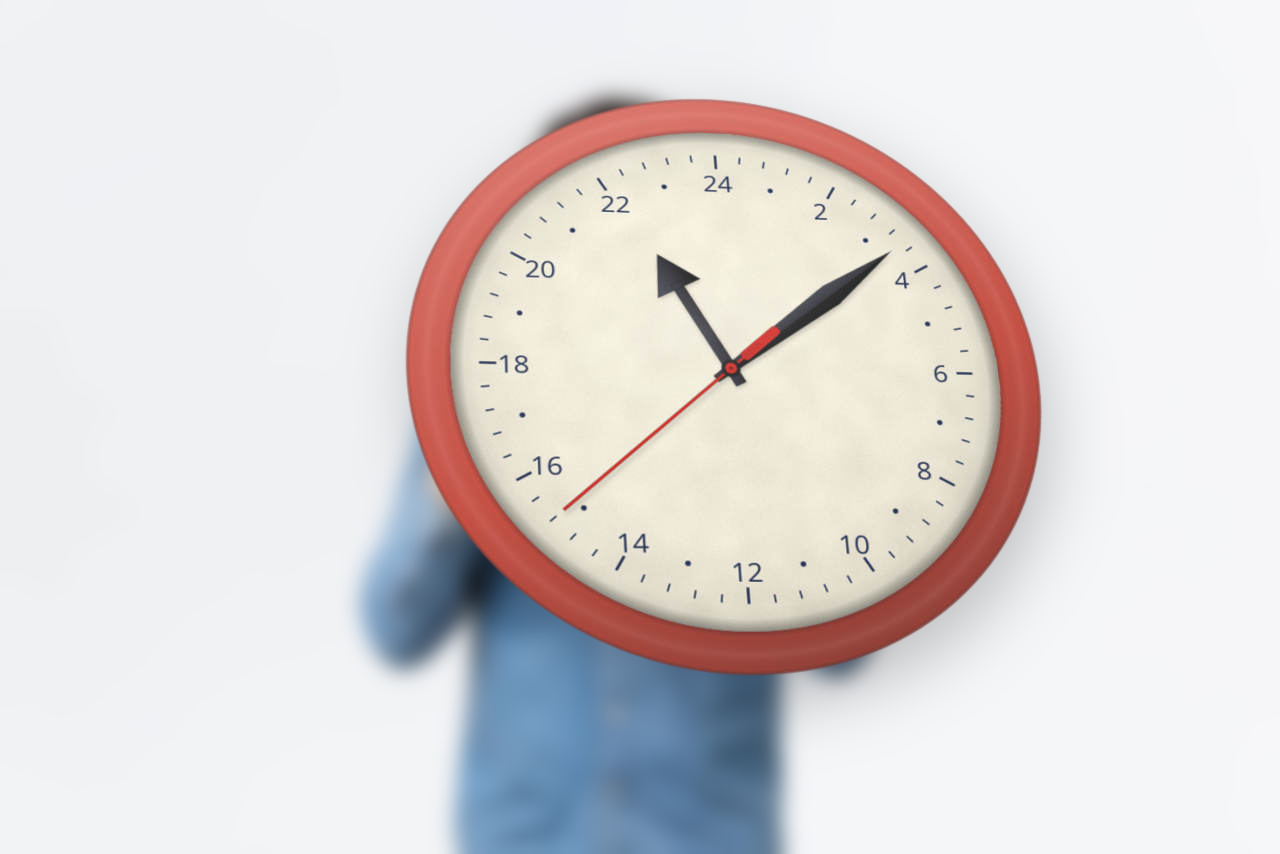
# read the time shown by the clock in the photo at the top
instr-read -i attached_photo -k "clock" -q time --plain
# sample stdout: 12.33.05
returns 22.08.38
